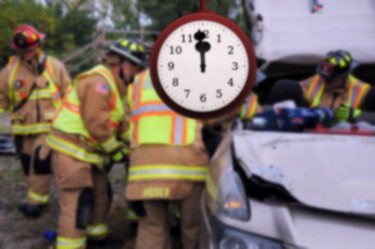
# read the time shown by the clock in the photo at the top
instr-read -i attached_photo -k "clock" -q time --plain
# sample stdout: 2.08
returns 11.59
